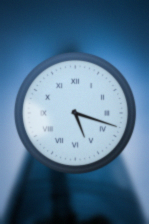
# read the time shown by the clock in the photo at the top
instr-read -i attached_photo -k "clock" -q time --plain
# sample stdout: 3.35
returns 5.18
